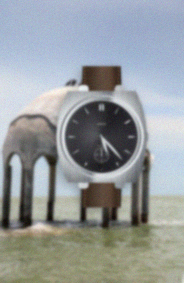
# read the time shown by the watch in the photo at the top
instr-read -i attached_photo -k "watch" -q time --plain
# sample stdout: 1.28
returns 5.23
